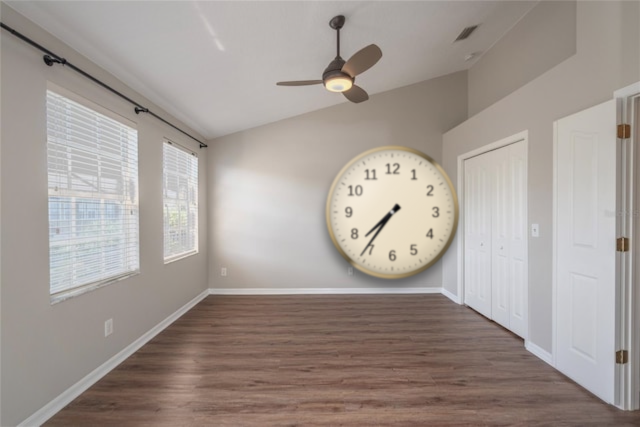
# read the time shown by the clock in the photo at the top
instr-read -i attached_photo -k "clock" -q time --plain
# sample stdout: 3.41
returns 7.36
